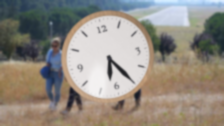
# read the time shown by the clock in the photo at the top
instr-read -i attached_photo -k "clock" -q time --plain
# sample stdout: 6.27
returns 6.25
